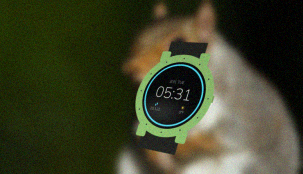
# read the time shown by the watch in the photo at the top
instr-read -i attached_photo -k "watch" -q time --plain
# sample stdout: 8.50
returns 5.31
